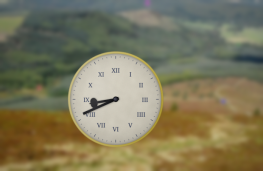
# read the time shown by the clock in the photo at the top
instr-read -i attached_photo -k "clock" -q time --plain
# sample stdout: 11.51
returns 8.41
